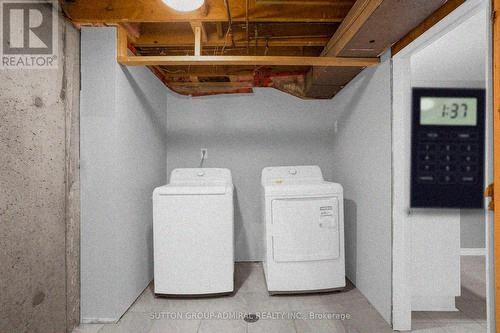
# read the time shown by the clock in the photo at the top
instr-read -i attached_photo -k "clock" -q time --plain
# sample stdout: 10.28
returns 1.37
